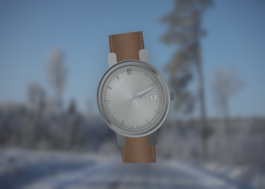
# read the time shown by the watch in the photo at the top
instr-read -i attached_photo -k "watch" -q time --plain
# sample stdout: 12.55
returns 2.11
